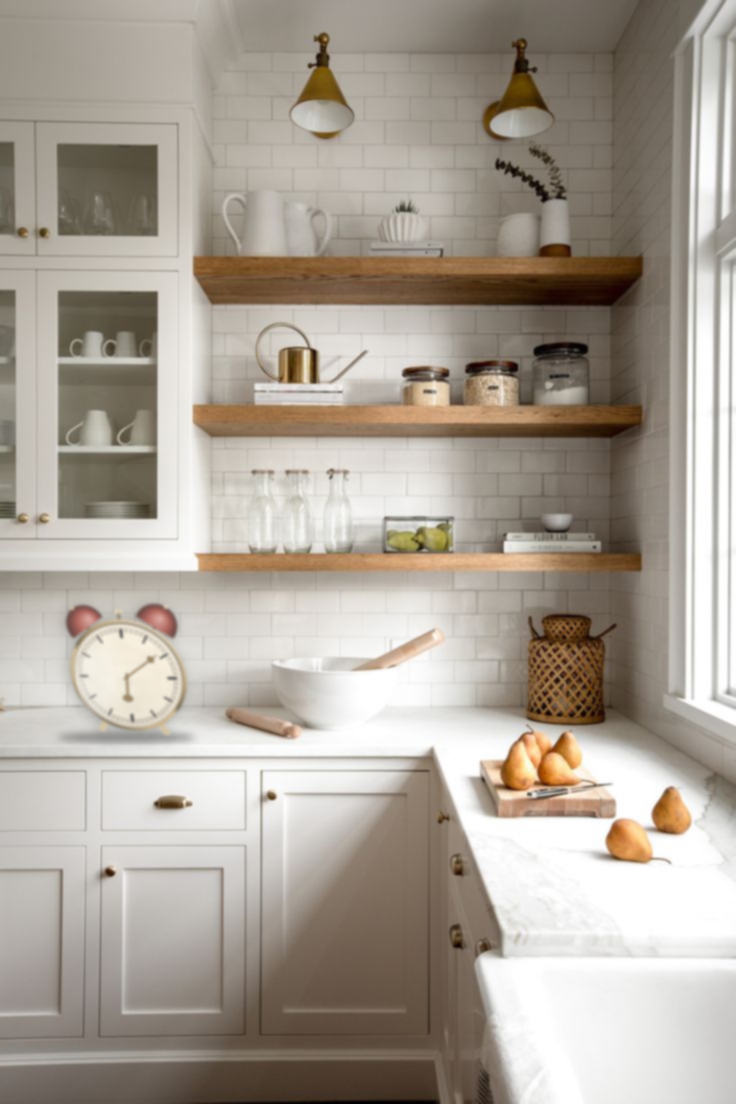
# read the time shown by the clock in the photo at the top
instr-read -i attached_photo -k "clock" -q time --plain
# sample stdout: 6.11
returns 6.09
